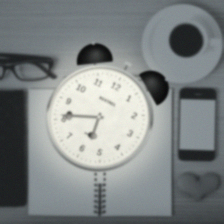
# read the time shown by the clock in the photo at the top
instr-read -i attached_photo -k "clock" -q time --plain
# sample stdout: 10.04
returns 5.41
